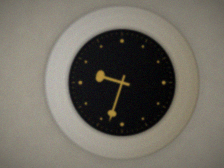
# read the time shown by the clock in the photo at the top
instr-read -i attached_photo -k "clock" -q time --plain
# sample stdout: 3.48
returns 9.33
